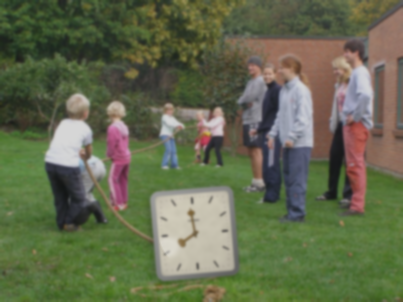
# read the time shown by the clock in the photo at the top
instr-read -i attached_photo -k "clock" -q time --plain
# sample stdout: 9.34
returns 7.59
